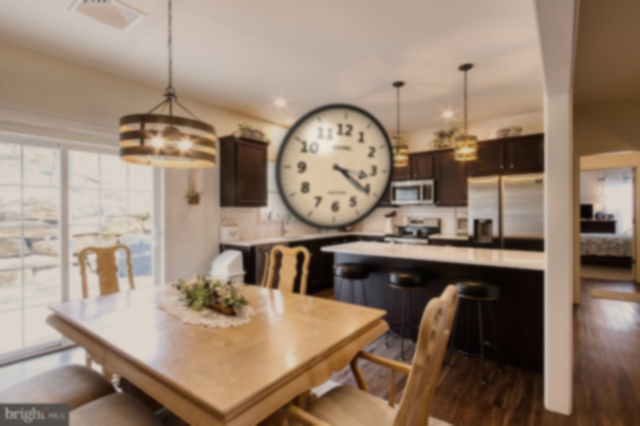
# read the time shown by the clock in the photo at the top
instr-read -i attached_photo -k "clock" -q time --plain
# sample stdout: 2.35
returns 3.21
